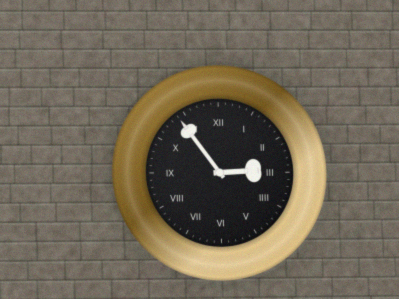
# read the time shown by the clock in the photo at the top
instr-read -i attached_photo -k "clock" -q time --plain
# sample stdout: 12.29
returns 2.54
